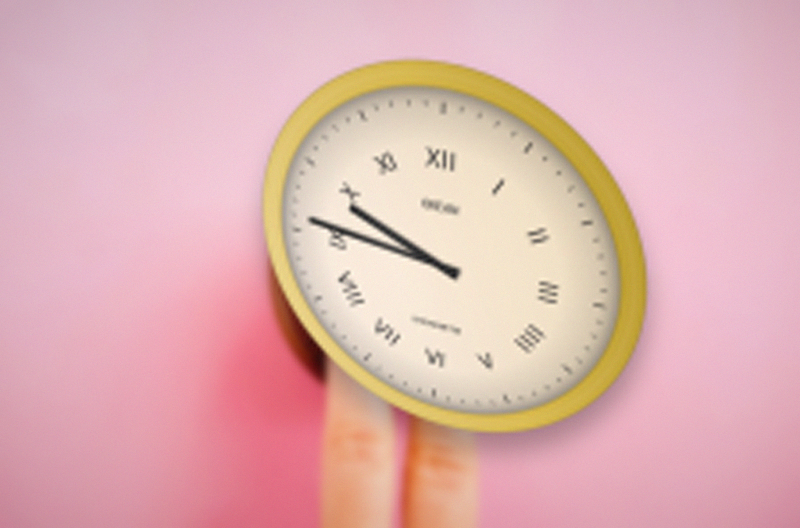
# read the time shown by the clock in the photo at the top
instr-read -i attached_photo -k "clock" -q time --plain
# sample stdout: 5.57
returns 9.46
